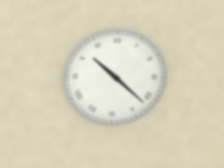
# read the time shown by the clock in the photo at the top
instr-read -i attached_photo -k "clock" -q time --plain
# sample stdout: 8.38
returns 10.22
